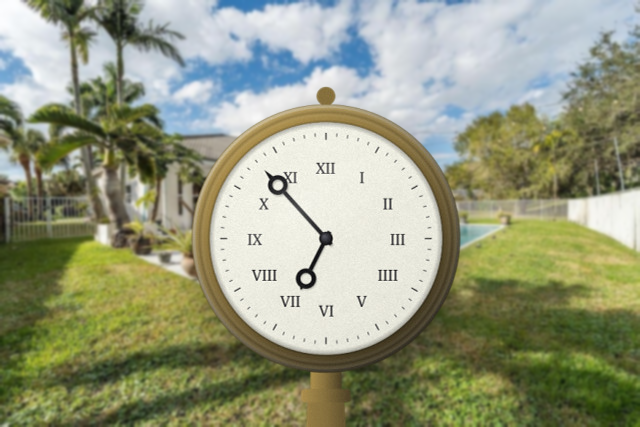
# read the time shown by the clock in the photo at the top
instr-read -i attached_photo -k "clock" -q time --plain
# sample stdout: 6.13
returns 6.53
